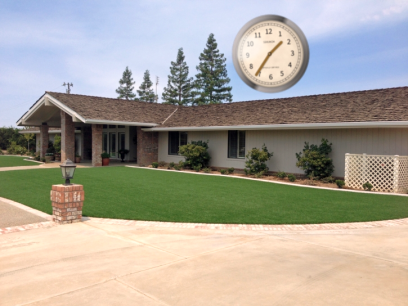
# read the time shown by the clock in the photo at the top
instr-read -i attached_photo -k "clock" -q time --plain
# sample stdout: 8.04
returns 1.36
